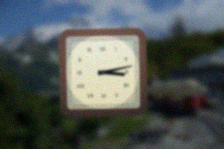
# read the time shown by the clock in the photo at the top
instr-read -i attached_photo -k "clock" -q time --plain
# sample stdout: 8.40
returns 3.13
